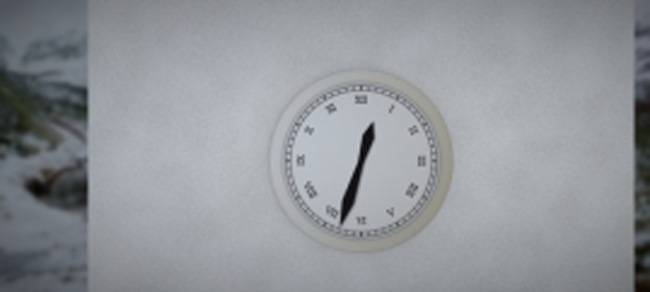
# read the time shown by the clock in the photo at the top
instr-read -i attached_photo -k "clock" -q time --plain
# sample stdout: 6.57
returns 12.33
